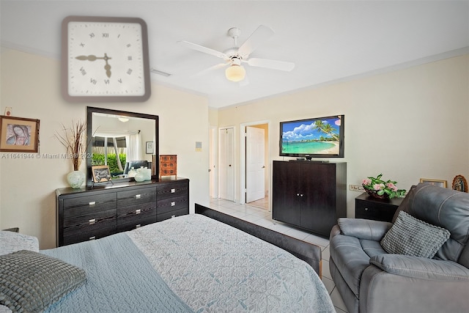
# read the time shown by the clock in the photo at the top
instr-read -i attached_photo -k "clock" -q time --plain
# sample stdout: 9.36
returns 5.45
